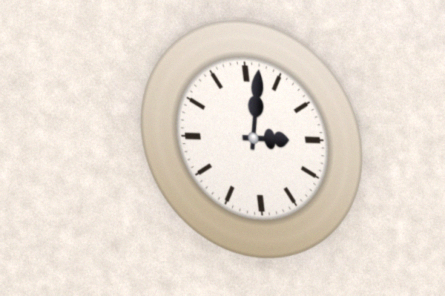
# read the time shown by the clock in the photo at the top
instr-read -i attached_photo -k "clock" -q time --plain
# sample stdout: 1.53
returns 3.02
